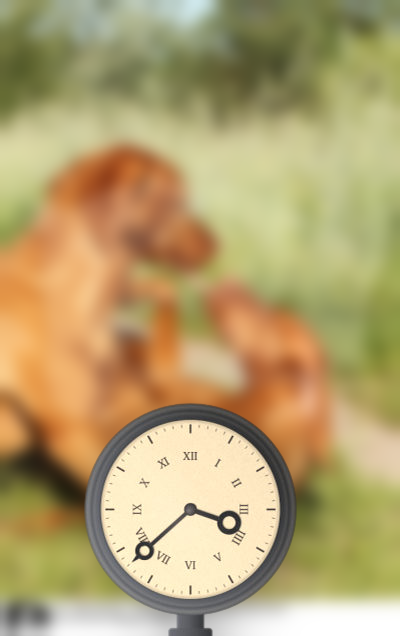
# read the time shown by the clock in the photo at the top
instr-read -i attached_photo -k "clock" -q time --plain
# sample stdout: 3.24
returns 3.38
